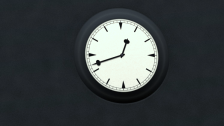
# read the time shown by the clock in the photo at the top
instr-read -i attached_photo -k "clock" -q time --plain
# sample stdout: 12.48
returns 12.42
